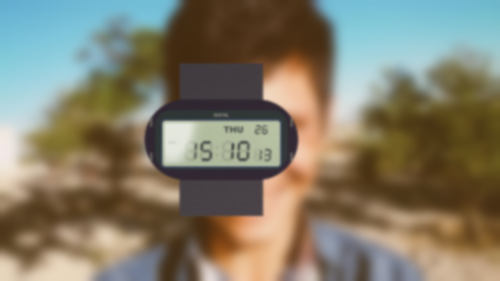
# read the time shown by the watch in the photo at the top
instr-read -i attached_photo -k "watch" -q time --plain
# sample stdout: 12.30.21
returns 15.10.13
